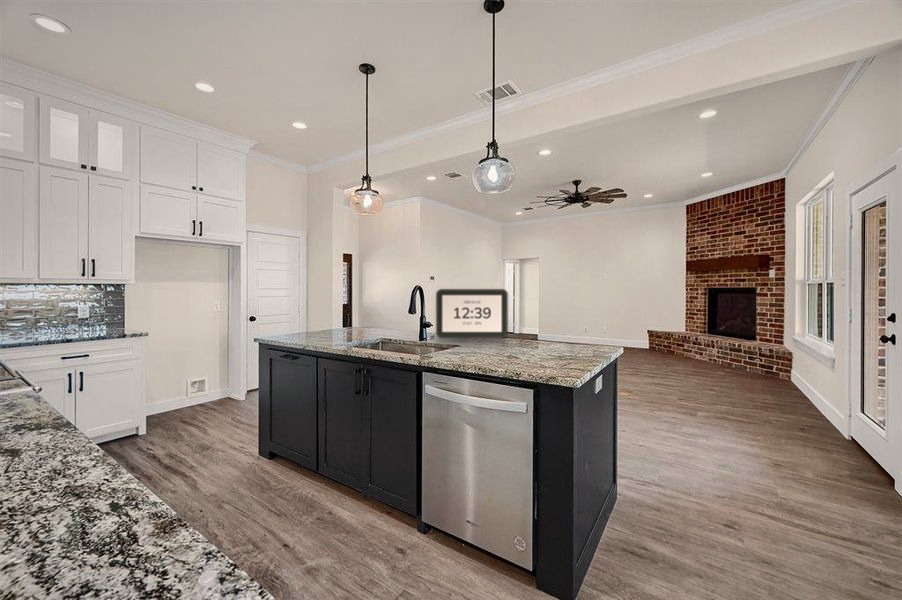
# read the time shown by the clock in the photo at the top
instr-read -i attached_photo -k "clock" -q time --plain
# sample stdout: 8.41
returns 12.39
